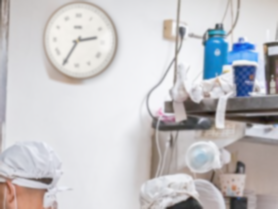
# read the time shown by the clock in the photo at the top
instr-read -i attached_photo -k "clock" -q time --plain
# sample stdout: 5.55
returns 2.35
